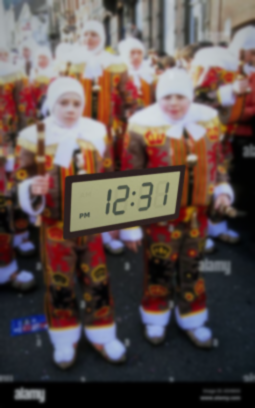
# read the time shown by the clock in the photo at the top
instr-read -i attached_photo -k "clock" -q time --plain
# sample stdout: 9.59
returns 12.31
